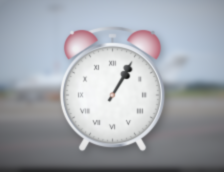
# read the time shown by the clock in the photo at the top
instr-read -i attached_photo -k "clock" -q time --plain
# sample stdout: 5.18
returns 1.05
